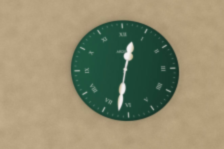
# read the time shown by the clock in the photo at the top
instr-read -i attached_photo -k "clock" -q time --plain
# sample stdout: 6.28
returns 12.32
